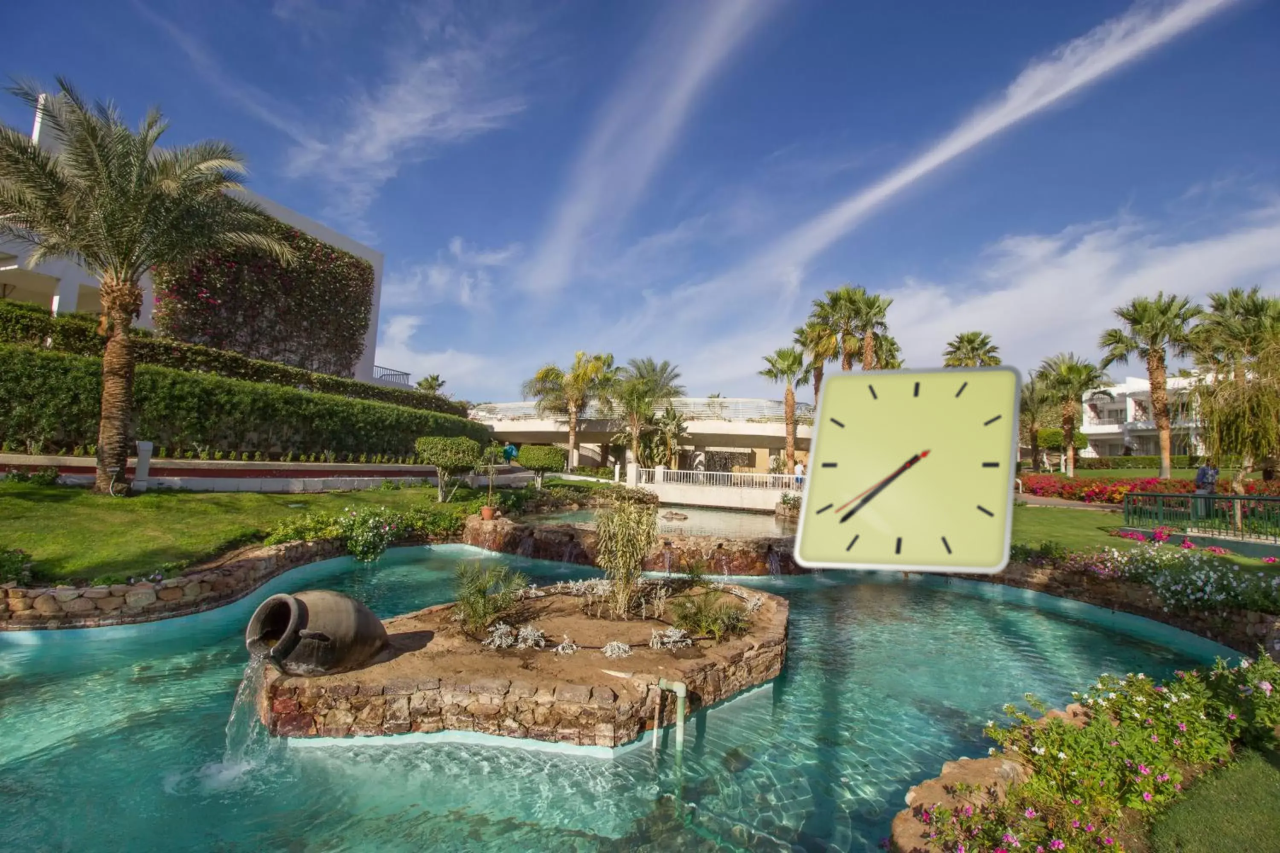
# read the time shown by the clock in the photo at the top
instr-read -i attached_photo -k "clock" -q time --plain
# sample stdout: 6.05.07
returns 7.37.39
